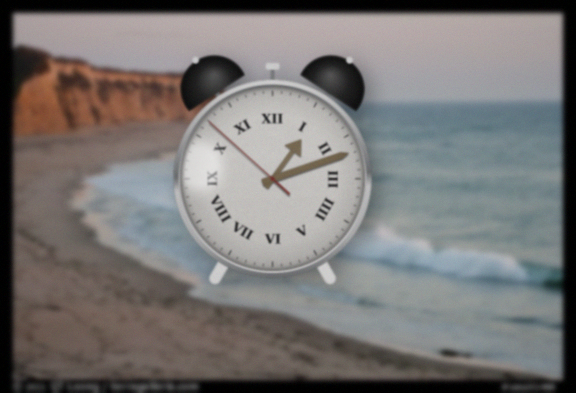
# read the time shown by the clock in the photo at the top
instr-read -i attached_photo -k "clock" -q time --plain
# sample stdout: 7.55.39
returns 1.11.52
